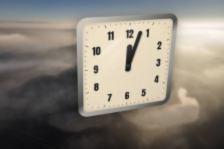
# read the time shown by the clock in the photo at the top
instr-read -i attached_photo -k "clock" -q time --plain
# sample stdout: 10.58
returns 12.03
